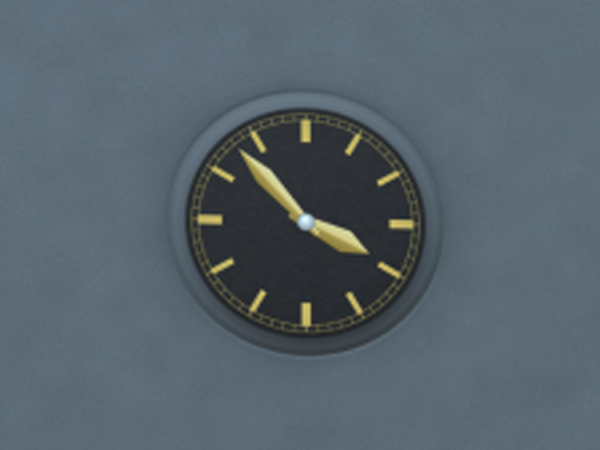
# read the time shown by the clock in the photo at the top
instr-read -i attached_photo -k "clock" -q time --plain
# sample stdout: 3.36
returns 3.53
